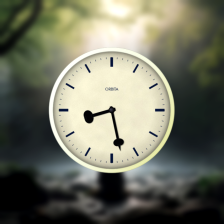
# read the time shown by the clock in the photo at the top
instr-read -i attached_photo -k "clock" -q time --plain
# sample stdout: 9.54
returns 8.28
